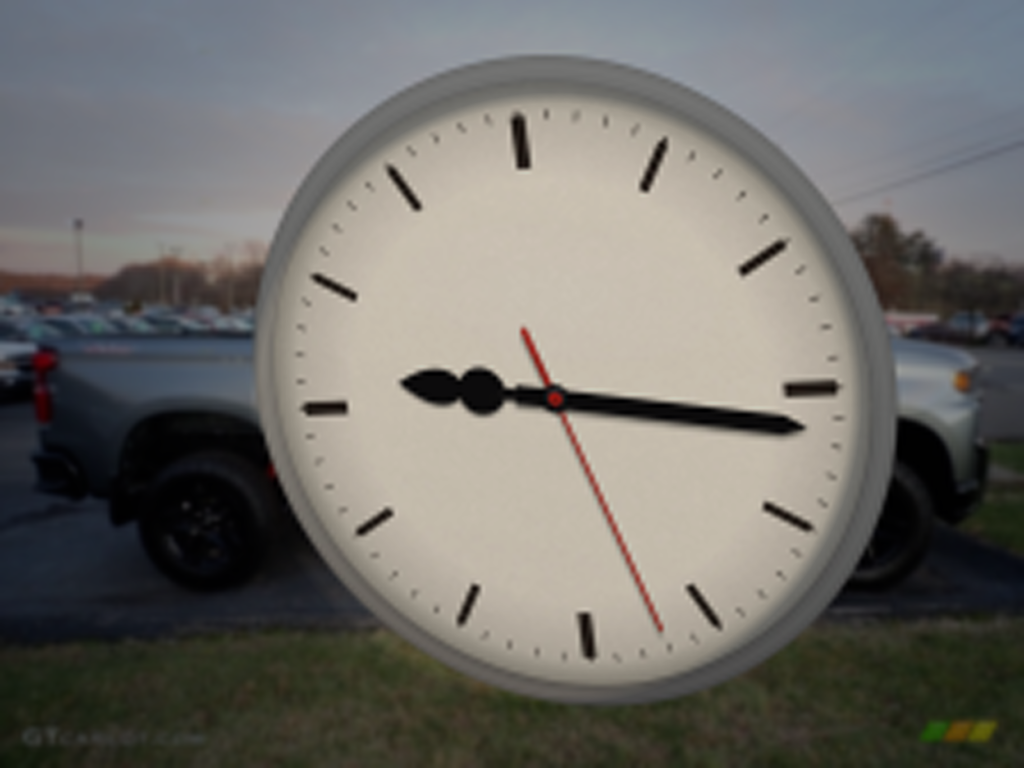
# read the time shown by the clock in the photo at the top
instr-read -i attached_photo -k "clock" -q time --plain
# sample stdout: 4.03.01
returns 9.16.27
